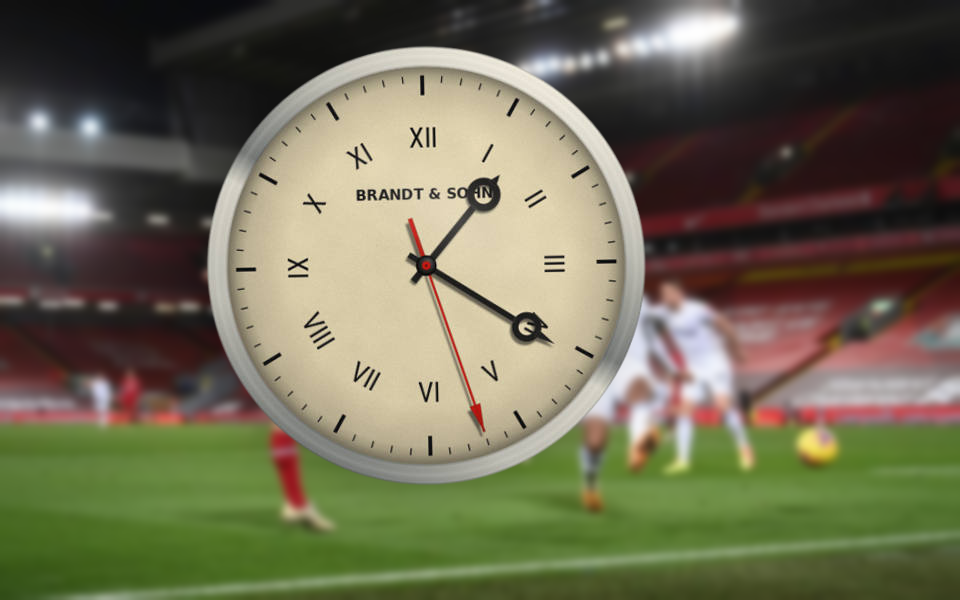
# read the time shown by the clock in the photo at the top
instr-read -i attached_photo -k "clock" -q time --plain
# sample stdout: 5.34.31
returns 1.20.27
